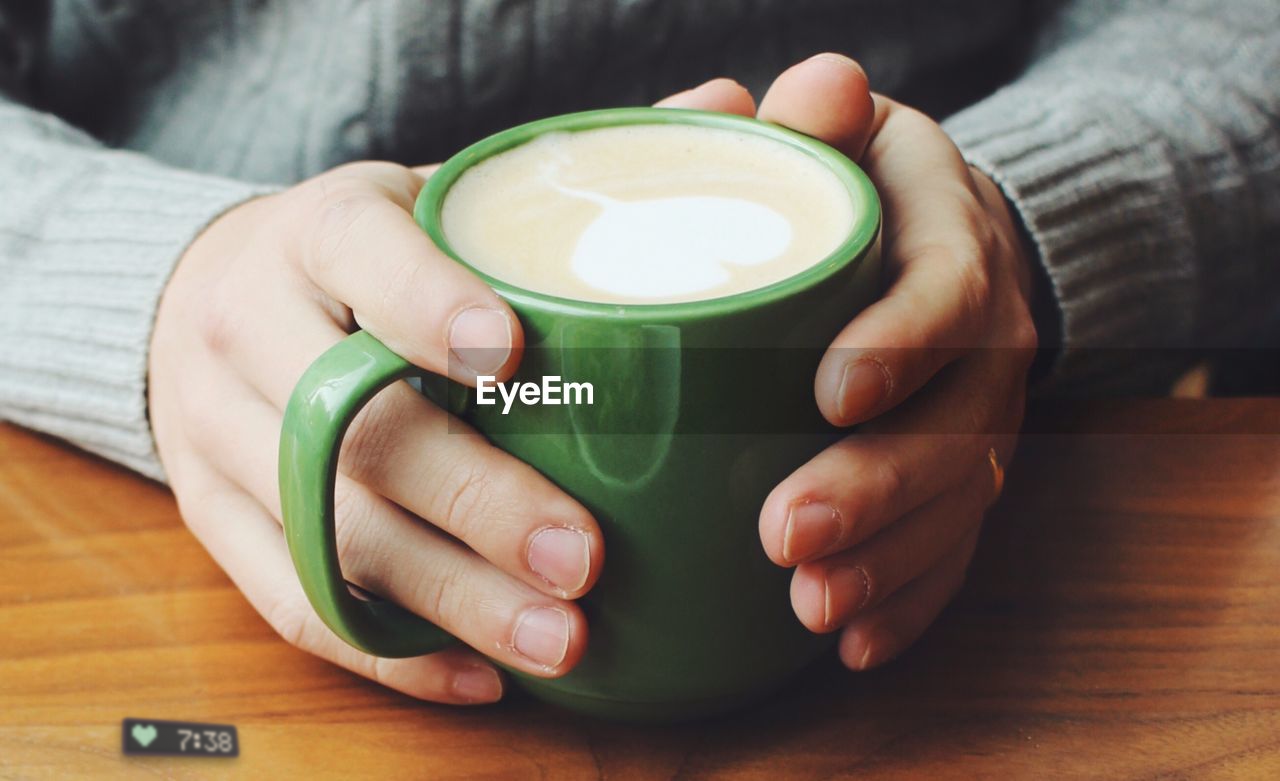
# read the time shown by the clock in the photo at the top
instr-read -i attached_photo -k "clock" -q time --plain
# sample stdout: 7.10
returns 7.38
